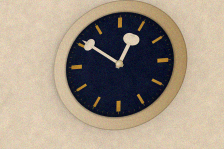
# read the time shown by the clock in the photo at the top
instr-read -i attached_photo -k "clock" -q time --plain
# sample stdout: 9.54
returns 12.51
